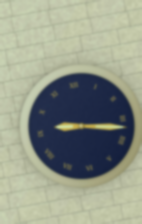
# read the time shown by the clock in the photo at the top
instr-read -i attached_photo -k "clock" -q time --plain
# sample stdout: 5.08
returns 9.17
